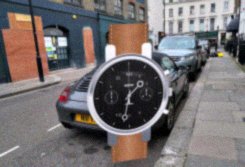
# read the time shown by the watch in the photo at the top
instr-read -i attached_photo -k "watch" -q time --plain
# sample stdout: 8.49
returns 1.32
